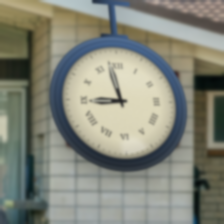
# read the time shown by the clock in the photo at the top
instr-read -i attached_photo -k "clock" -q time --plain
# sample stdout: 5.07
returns 8.58
